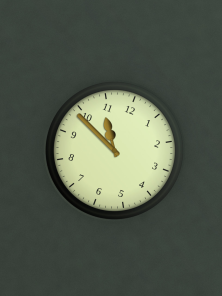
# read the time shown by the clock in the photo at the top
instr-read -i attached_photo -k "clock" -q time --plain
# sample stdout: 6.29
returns 10.49
